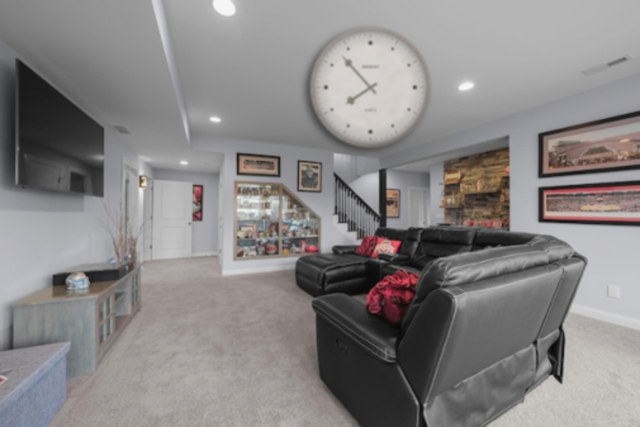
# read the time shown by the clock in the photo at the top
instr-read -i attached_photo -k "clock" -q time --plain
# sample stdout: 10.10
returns 7.53
